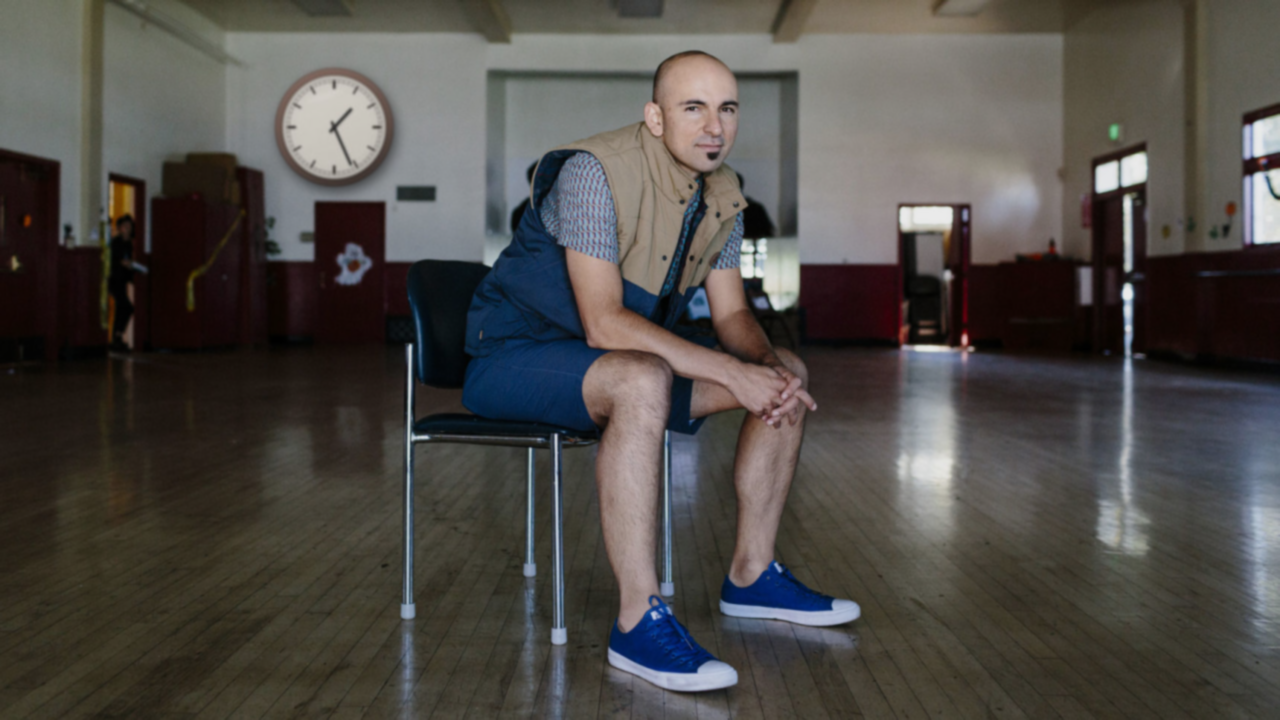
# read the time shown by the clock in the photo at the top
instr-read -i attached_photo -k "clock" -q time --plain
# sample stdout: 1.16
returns 1.26
